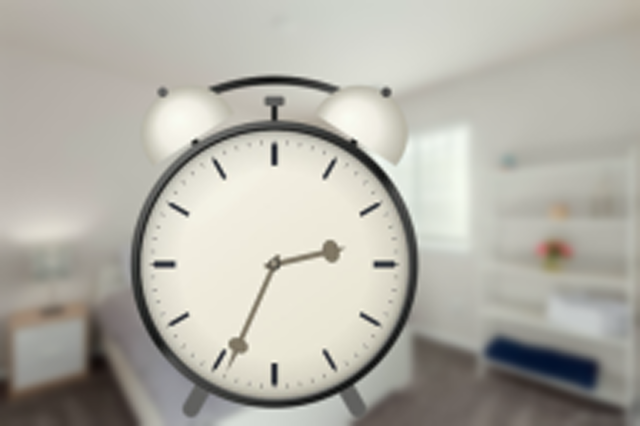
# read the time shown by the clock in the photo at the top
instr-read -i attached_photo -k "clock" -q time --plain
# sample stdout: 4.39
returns 2.34
